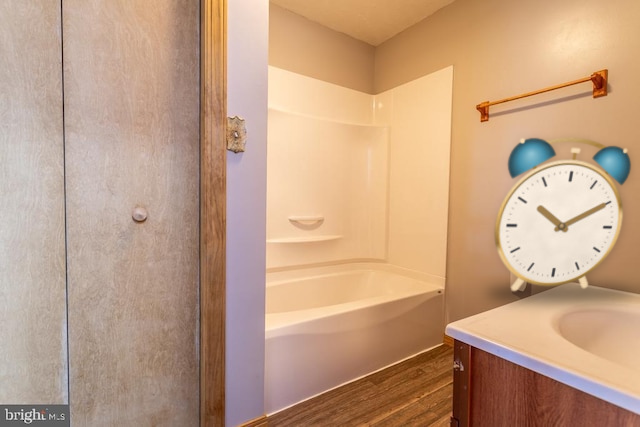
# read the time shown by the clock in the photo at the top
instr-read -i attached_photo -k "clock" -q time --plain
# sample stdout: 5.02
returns 10.10
